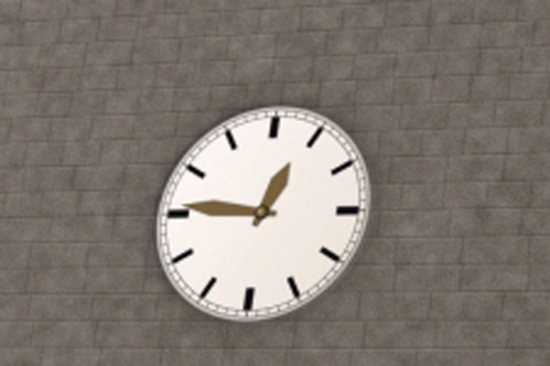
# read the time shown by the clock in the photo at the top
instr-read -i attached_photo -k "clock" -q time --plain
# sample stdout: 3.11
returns 12.46
